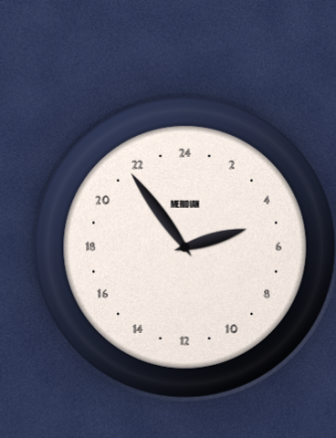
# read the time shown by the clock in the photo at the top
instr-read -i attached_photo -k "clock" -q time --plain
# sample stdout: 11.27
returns 4.54
